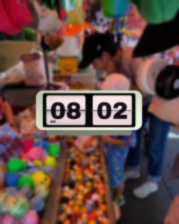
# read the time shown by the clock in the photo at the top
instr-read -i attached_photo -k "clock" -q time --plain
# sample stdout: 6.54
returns 8.02
